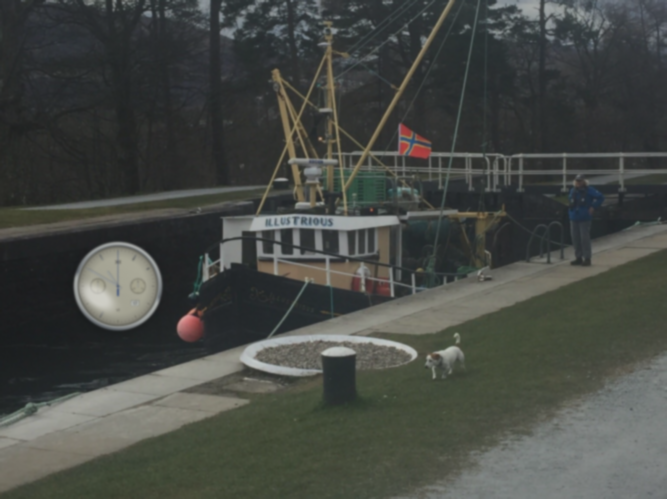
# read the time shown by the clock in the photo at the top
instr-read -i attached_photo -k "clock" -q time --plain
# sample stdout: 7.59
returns 10.50
